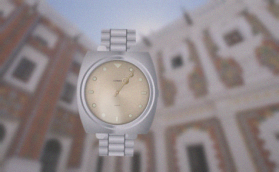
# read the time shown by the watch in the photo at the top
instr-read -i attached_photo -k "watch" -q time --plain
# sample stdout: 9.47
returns 1.06
